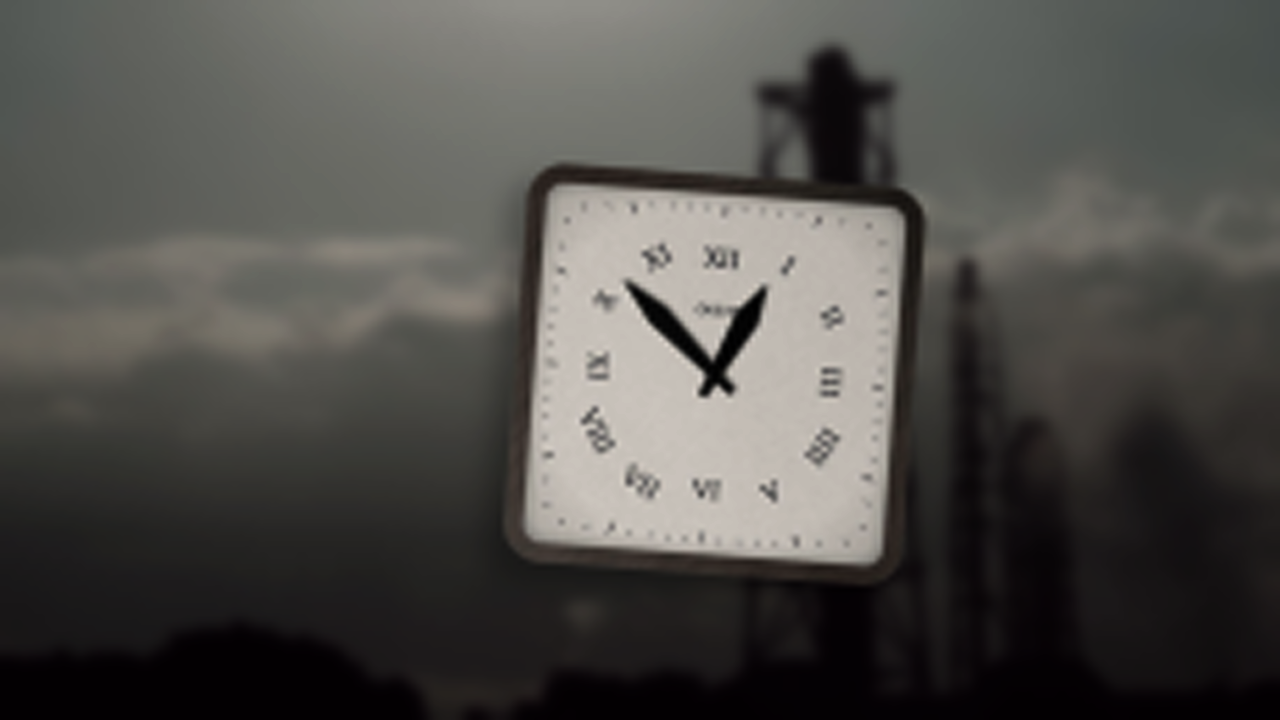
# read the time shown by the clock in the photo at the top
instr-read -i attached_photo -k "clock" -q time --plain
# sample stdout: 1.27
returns 12.52
